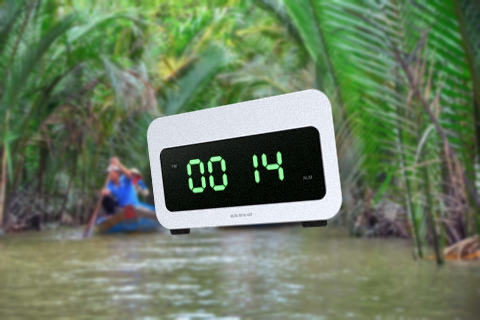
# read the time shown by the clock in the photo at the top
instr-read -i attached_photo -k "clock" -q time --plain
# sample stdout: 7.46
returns 0.14
